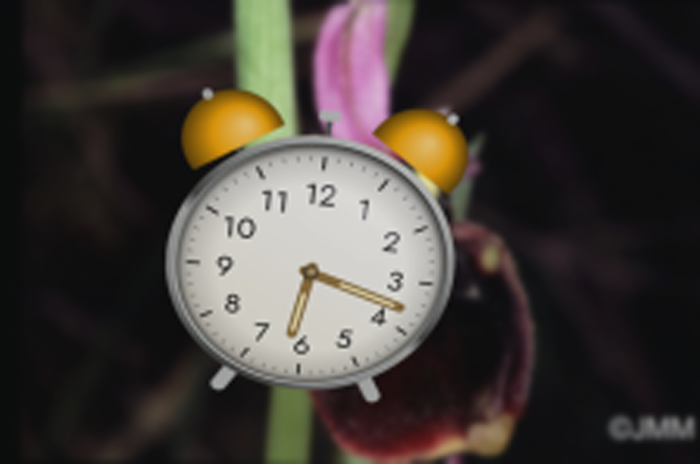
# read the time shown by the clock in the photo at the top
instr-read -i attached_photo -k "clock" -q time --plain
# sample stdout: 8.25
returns 6.18
